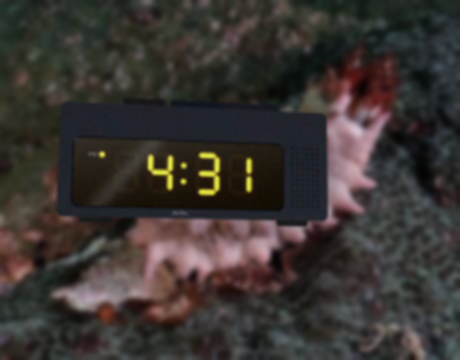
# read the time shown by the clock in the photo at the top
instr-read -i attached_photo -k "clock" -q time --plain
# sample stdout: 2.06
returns 4.31
